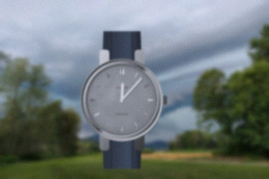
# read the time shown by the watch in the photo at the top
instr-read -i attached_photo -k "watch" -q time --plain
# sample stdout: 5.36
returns 12.07
